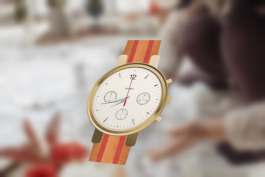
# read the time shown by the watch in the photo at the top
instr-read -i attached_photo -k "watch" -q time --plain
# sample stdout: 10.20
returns 7.42
